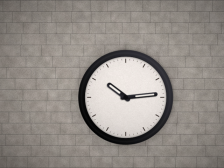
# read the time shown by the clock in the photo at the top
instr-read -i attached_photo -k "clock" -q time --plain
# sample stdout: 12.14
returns 10.14
